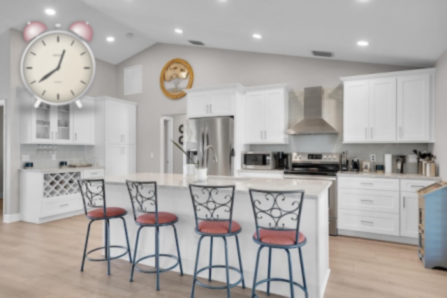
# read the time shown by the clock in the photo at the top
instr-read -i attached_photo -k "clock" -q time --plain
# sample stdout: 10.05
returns 12.39
